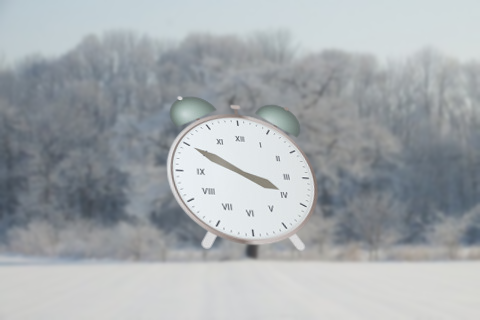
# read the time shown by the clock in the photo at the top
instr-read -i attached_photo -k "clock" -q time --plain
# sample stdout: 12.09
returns 3.50
